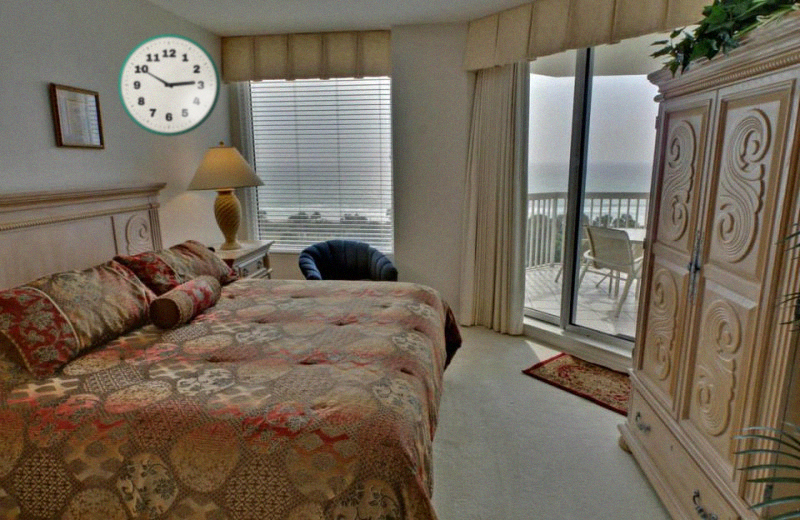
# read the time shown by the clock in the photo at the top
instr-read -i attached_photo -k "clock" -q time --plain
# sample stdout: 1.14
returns 2.50
